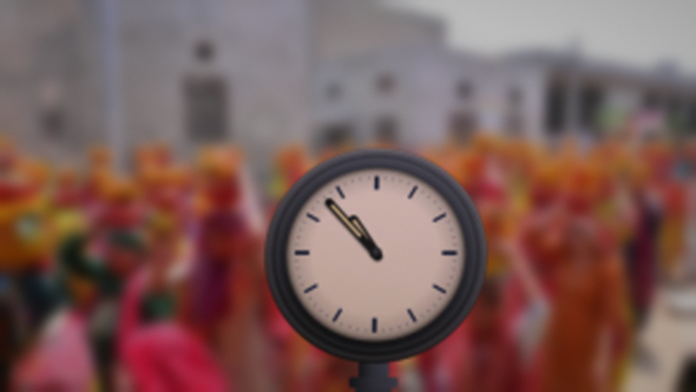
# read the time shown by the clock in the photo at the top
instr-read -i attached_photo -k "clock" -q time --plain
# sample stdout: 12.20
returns 10.53
